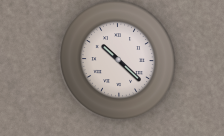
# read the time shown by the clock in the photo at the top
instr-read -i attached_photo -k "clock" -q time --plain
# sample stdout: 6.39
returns 10.22
